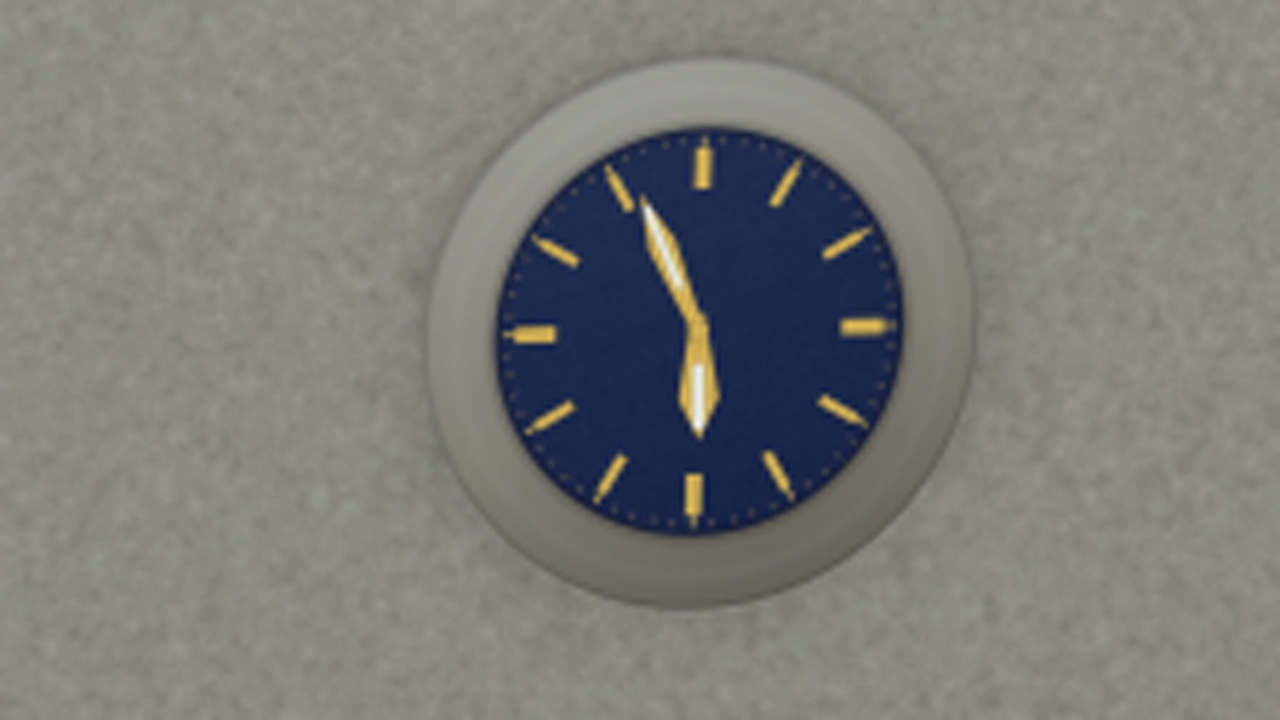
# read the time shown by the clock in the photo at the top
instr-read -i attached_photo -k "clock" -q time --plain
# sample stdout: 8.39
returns 5.56
